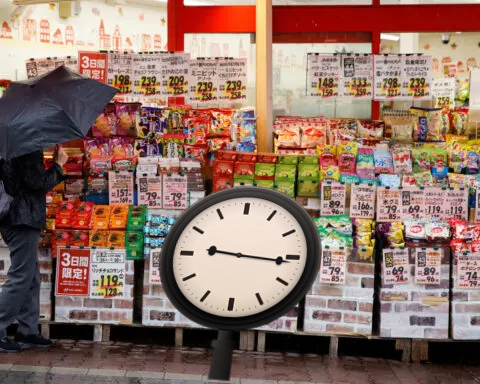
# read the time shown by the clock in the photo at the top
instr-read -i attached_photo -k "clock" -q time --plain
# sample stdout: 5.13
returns 9.16
